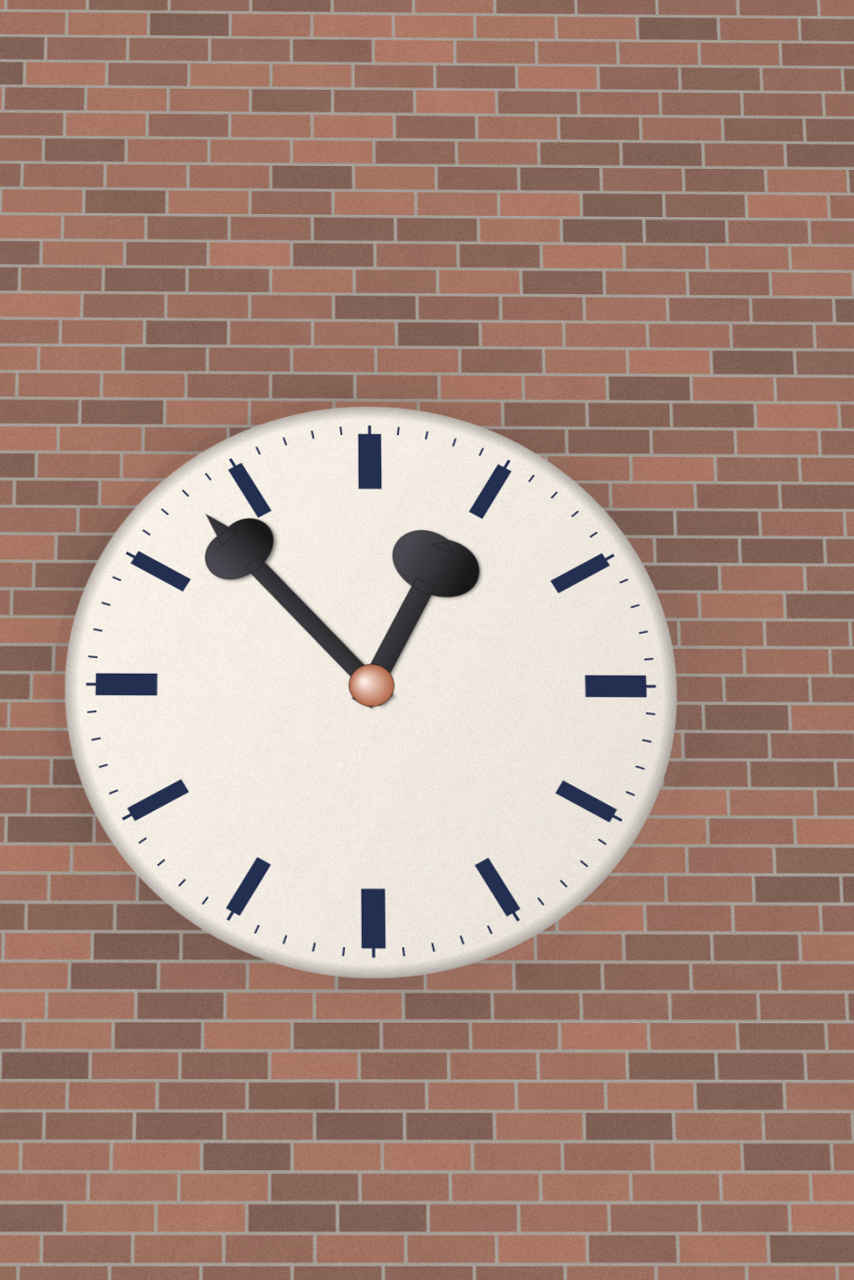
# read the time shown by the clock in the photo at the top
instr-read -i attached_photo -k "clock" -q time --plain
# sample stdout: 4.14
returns 12.53
